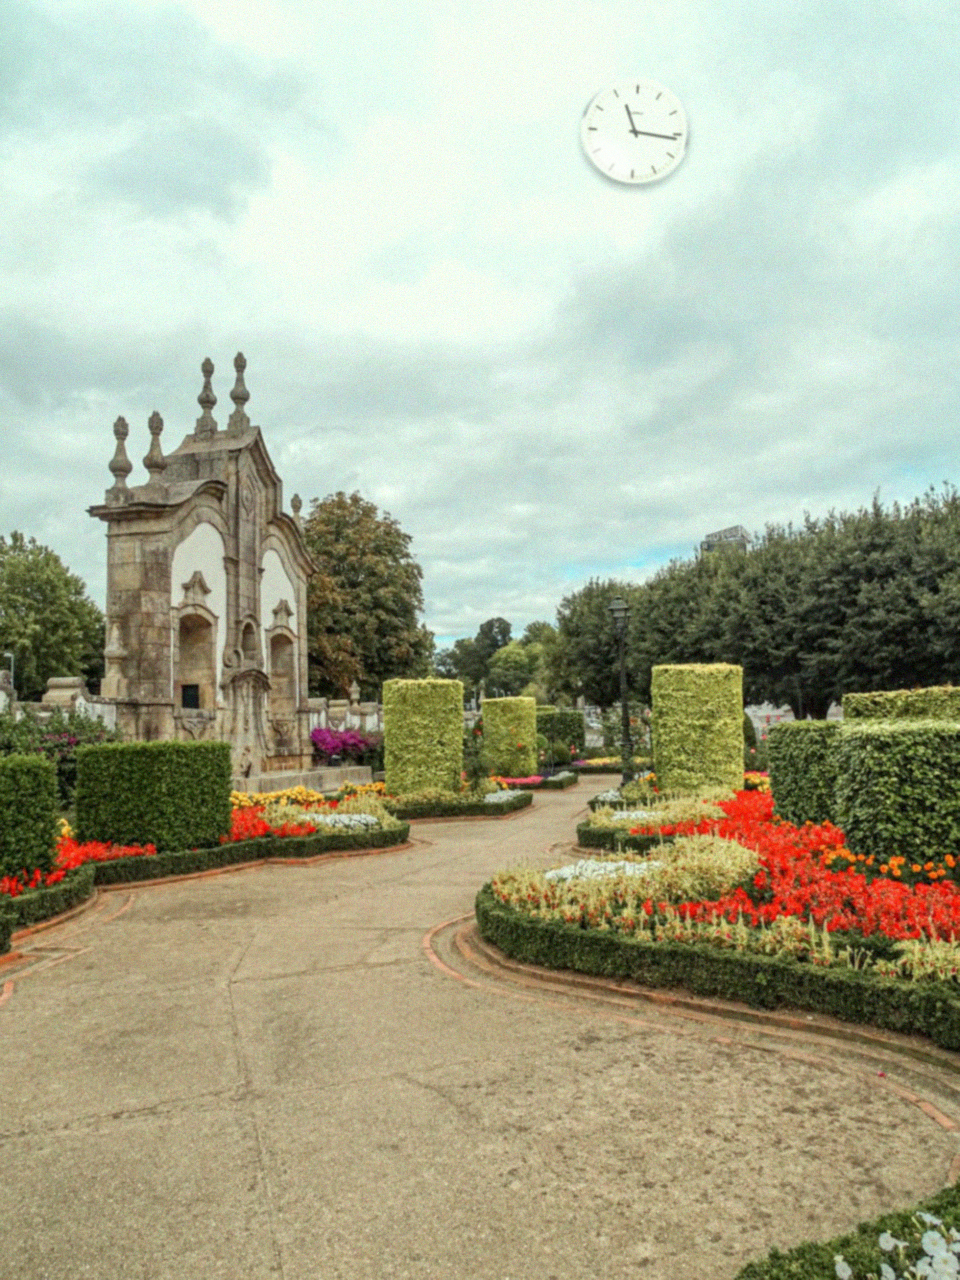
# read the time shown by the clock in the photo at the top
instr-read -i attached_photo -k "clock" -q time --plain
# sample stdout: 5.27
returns 11.16
